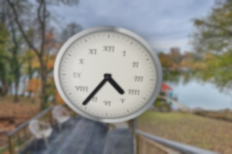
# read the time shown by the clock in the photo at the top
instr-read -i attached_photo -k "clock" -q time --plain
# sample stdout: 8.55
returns 4.36
